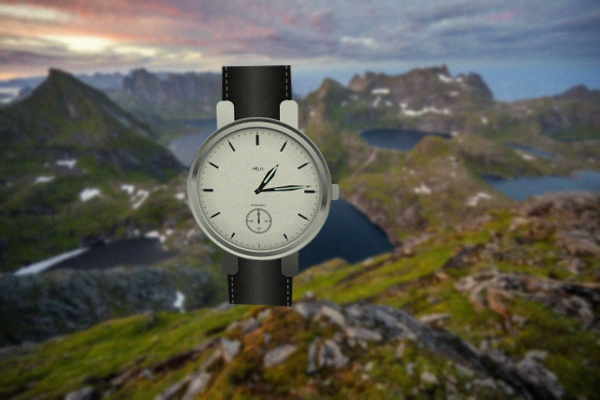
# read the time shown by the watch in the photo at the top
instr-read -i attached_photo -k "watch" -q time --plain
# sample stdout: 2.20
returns 1.14
